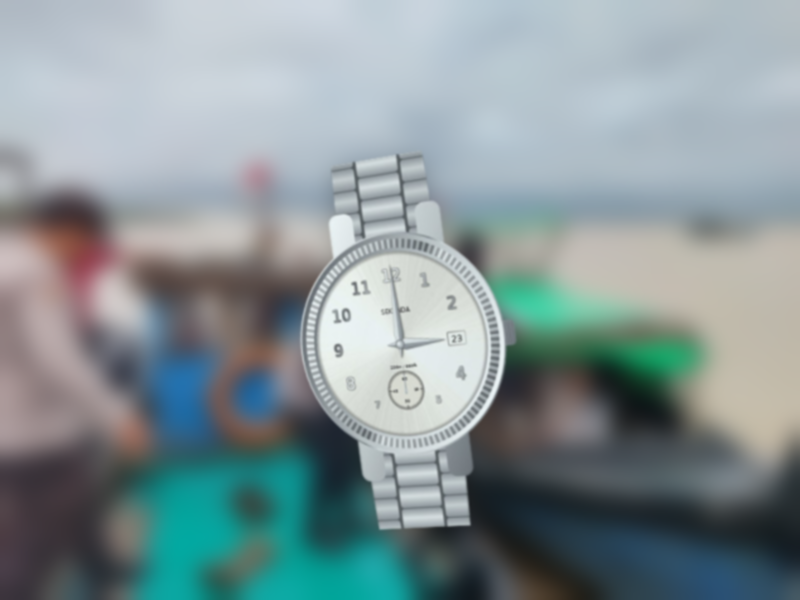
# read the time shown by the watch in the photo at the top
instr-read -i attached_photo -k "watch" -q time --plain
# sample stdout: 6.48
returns 3.00
